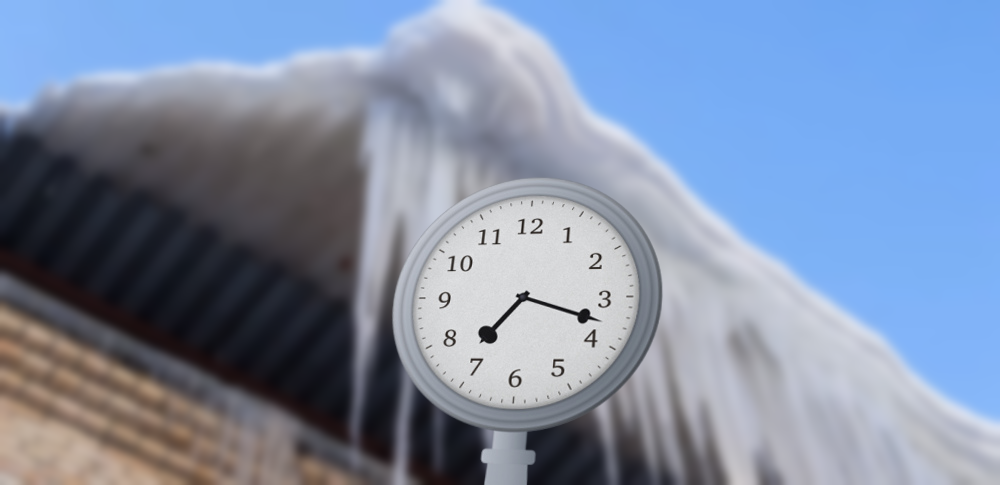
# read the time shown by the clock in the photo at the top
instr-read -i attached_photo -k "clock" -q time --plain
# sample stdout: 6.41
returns 7.18
